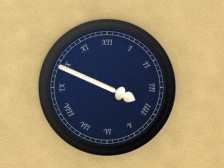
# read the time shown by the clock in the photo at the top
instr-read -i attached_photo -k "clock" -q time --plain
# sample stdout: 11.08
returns 3.49
